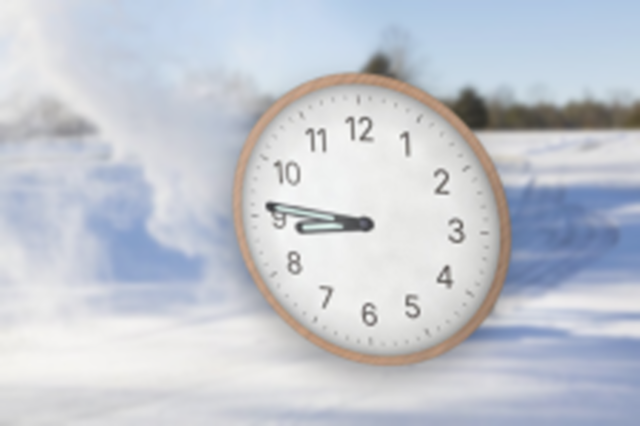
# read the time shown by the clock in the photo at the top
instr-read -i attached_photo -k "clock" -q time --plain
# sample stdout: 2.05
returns 8.46
